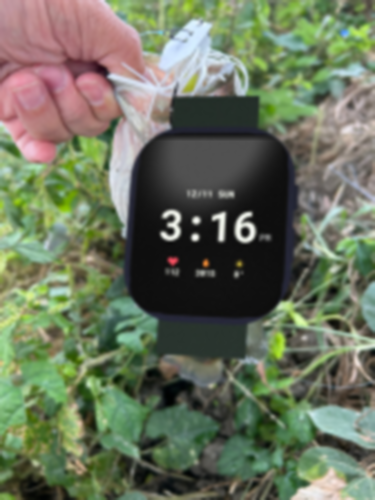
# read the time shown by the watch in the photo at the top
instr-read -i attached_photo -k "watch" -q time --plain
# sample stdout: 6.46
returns 3.16
